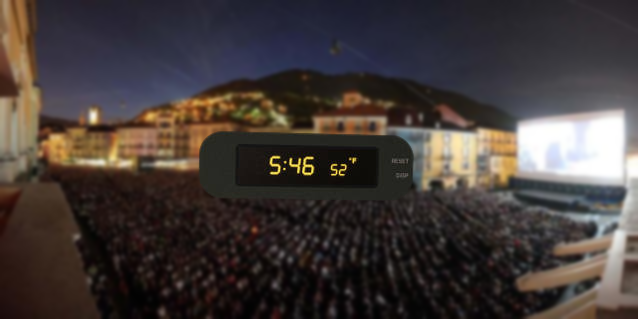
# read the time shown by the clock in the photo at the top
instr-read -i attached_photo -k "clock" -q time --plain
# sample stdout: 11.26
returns 5.46
